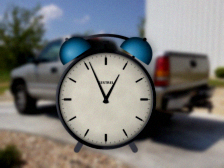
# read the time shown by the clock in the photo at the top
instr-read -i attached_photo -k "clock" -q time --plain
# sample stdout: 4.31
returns 12.56
